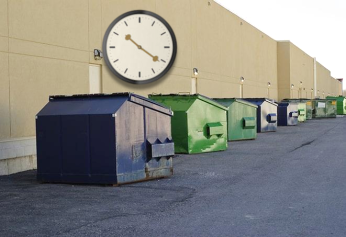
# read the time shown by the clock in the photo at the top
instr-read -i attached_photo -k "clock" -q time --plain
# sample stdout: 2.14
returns 10.21
